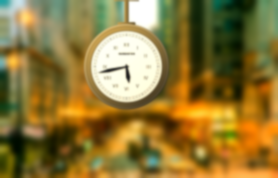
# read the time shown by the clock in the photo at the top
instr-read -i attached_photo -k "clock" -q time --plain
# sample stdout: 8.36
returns 5.43
